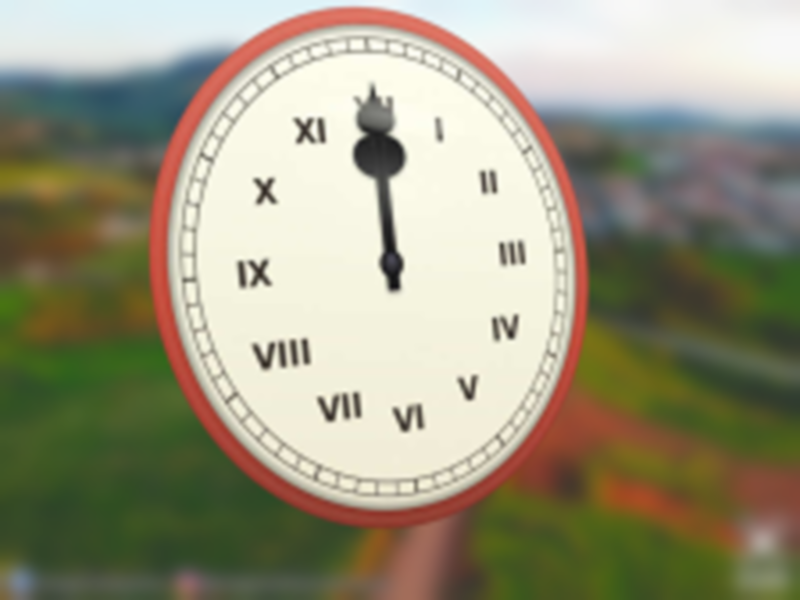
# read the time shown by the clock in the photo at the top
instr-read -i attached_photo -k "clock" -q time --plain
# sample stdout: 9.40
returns 12.00
